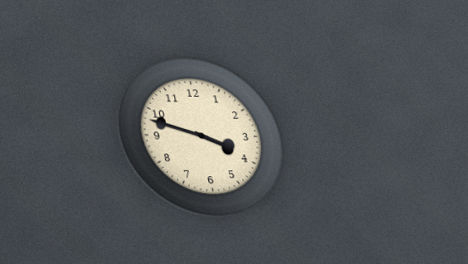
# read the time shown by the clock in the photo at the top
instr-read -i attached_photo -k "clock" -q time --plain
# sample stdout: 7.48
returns 3.48
